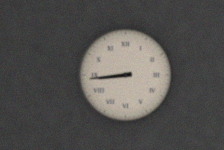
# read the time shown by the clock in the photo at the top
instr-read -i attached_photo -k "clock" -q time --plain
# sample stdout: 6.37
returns 8.44
